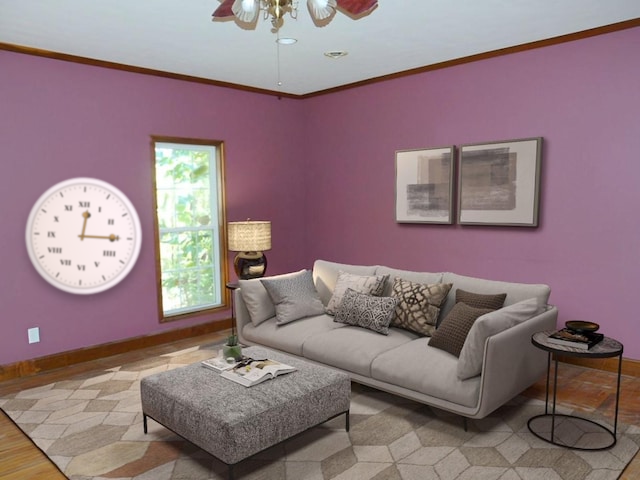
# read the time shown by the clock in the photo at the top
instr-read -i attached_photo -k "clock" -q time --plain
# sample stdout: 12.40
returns 12.15
